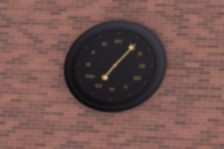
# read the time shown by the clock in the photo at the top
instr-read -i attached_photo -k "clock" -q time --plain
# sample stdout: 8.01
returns 7.06
